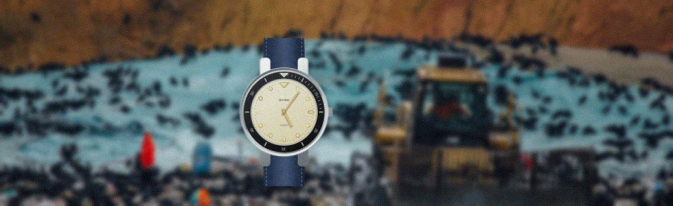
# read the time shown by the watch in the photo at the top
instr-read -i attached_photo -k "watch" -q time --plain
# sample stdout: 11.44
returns 5.06
